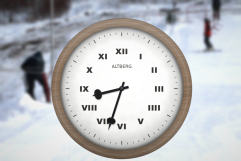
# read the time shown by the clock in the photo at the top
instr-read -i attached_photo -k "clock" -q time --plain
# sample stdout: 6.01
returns 8.33
